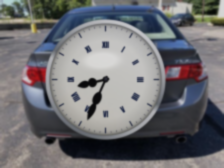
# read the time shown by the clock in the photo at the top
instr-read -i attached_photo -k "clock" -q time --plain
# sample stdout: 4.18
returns 8.34
